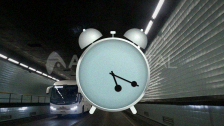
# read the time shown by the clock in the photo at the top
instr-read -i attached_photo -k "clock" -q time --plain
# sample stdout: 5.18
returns 5.19
